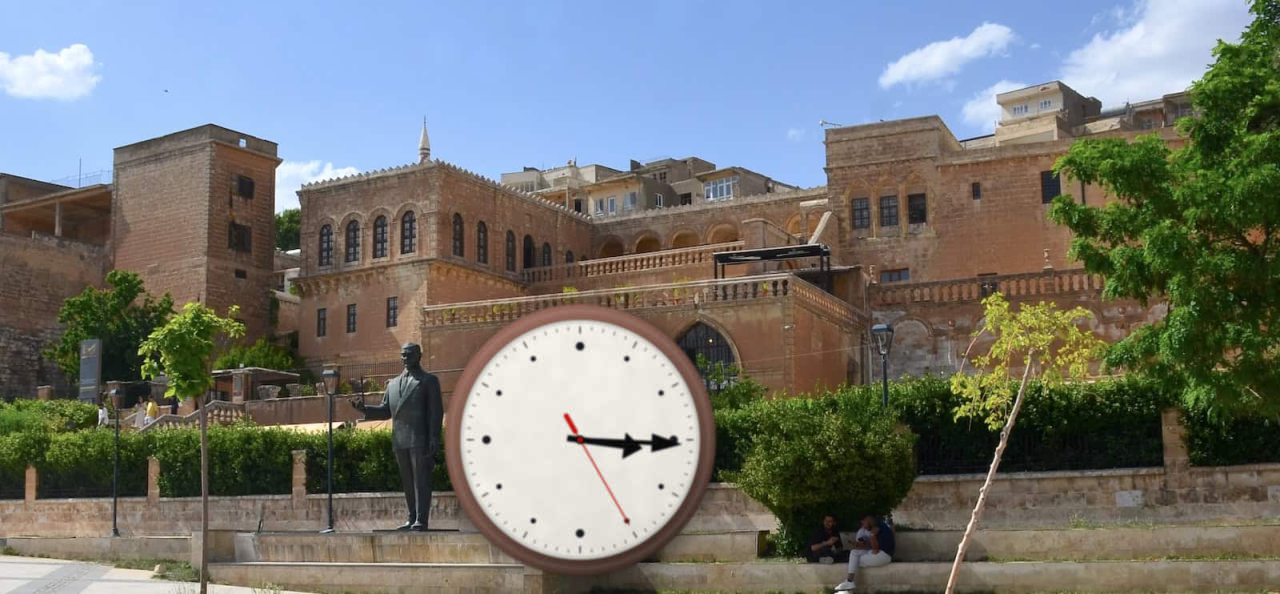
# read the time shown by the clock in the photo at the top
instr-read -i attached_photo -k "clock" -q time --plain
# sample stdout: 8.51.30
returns 3.15.25
